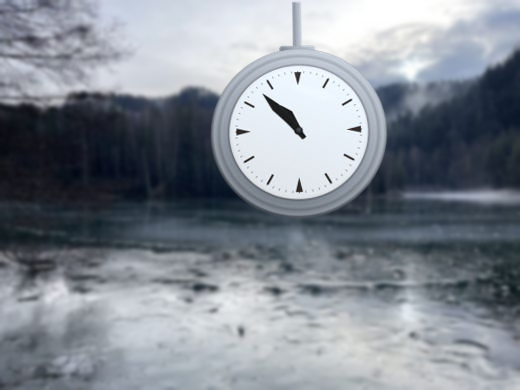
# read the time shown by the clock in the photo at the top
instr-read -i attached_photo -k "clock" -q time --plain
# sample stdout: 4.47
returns 10.53
